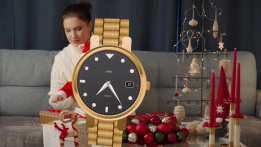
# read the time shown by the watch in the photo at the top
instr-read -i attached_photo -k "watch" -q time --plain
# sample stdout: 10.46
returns 7.24
